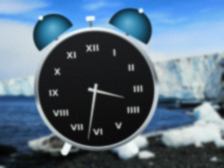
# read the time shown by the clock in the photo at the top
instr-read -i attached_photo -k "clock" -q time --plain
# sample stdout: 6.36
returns 3.32
